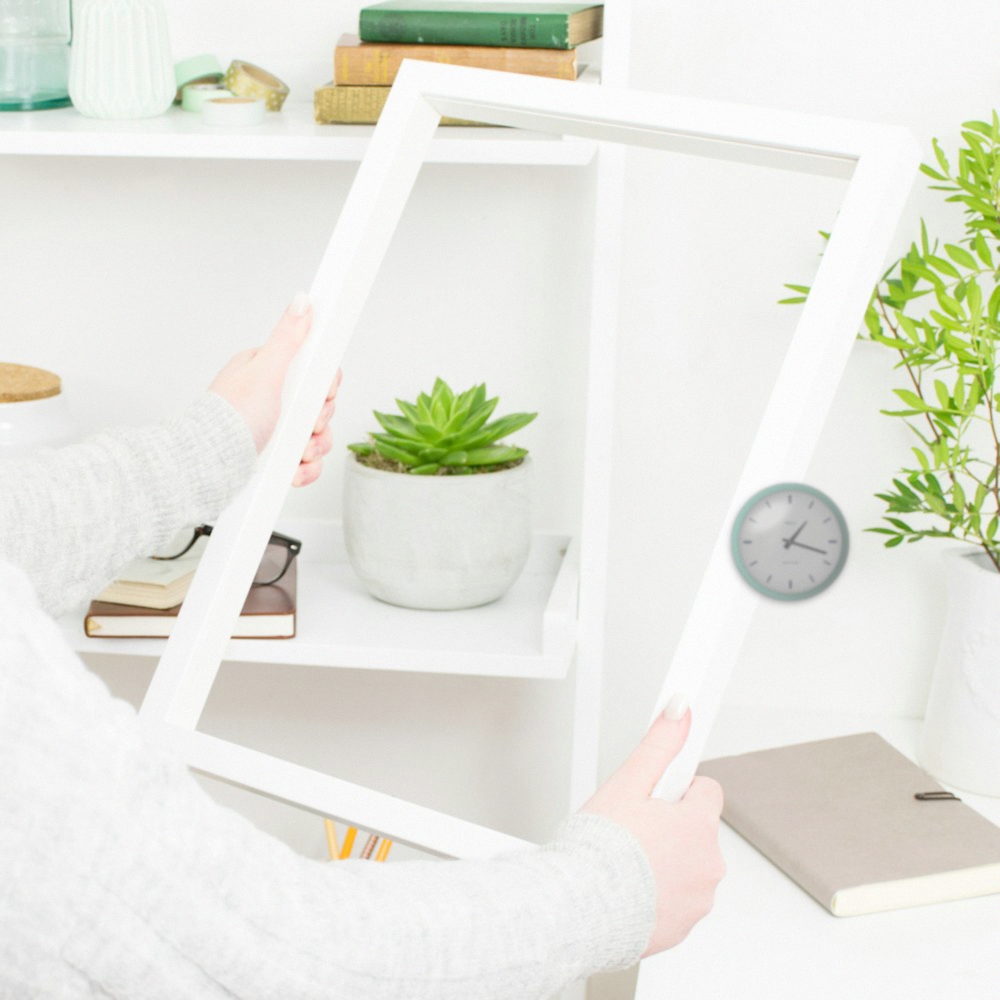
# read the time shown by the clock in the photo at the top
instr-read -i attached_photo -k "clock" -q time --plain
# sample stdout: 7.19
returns 1.18
